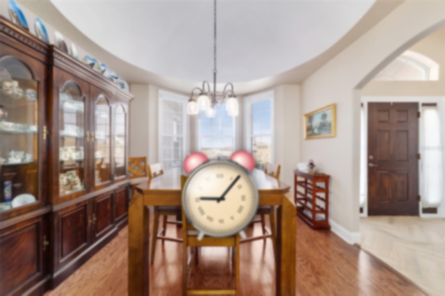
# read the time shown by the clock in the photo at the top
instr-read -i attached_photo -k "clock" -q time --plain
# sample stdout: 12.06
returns 9.07
